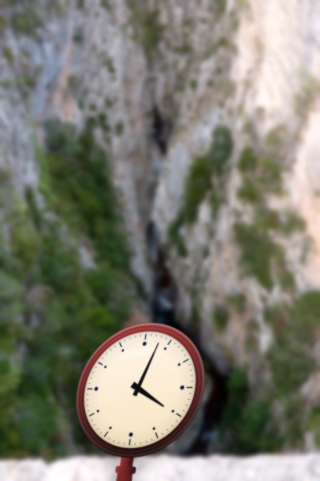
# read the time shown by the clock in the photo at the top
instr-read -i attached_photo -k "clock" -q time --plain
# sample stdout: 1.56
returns 4.03
